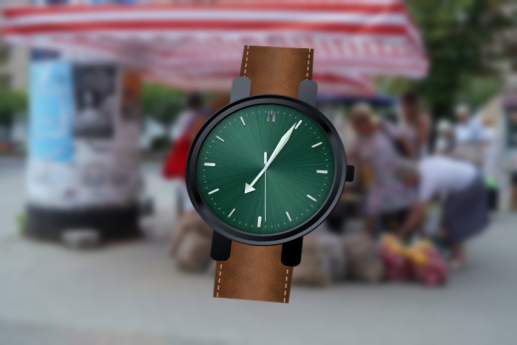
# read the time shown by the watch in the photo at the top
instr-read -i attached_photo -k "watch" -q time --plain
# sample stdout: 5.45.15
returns 7.04.29
